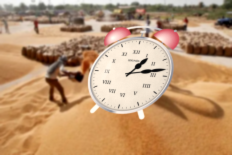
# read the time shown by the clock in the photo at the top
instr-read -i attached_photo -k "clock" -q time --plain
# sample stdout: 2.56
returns 1.13
